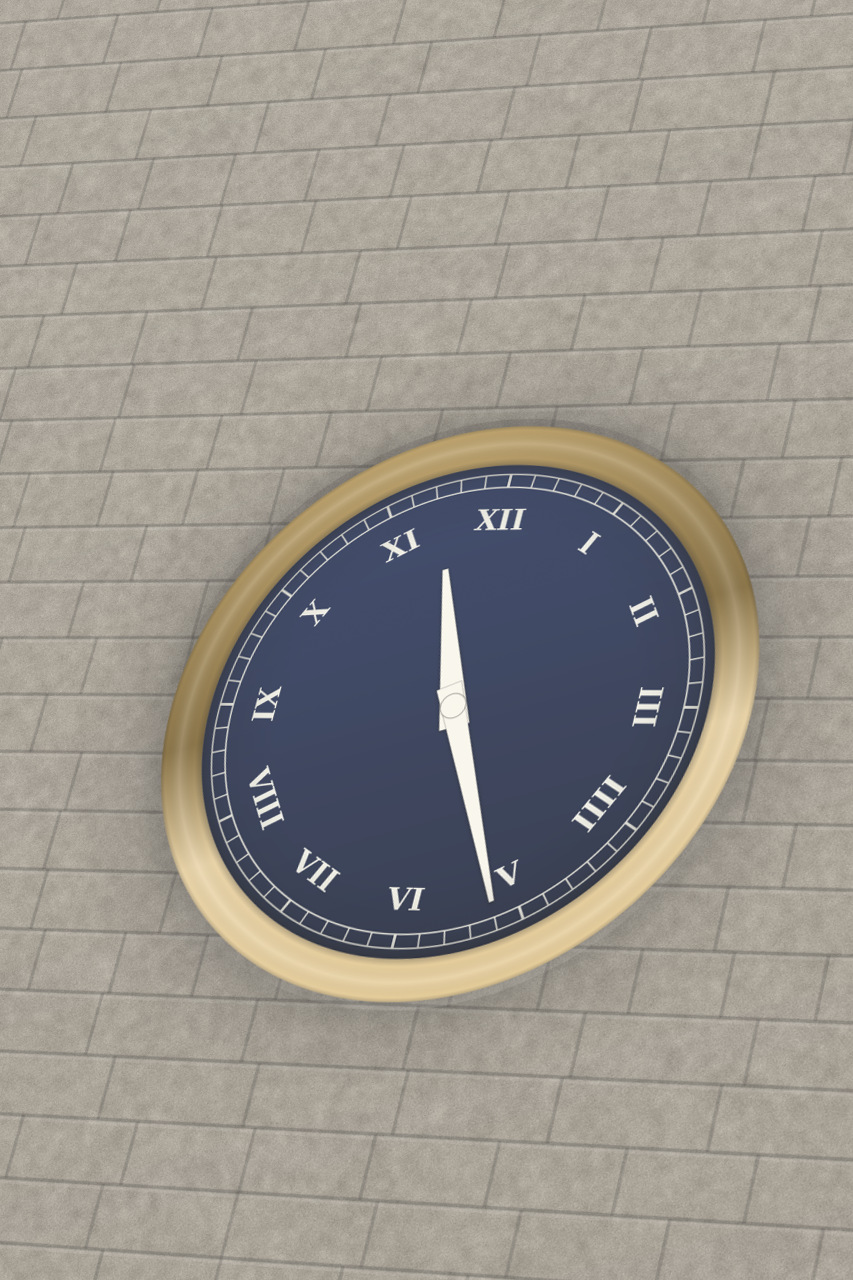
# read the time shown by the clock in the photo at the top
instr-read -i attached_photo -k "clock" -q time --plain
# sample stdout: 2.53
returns 11.26
